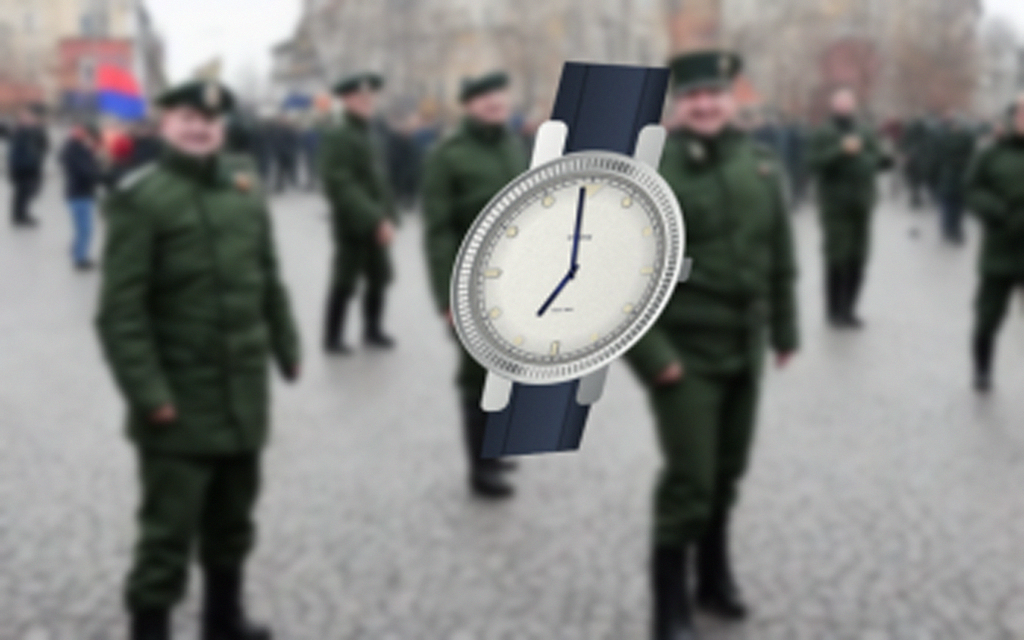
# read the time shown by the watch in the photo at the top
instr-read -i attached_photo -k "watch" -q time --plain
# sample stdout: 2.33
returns 6.59
